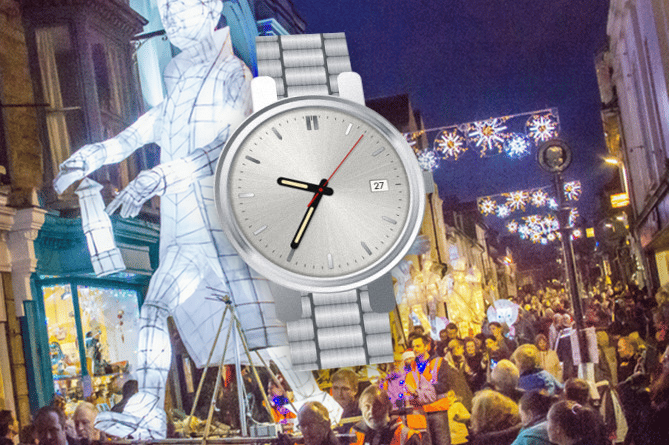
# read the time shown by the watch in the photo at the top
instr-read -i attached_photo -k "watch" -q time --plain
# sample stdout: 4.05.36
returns 9.35.07
